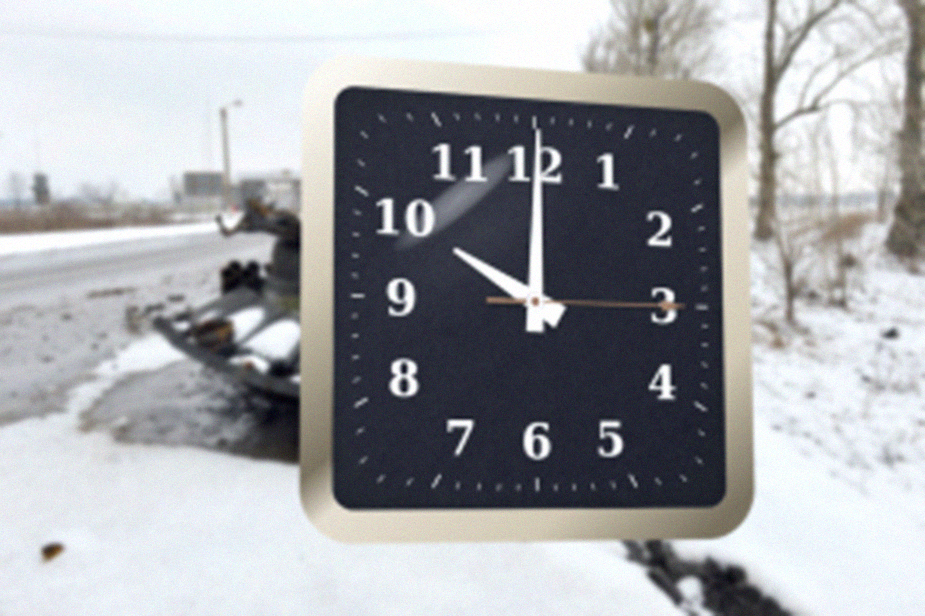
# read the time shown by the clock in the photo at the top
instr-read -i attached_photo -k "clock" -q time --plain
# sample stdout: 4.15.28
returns 10.00.15
